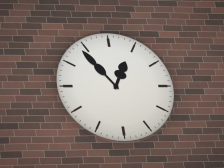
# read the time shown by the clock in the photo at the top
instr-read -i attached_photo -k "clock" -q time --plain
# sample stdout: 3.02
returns 12.54
